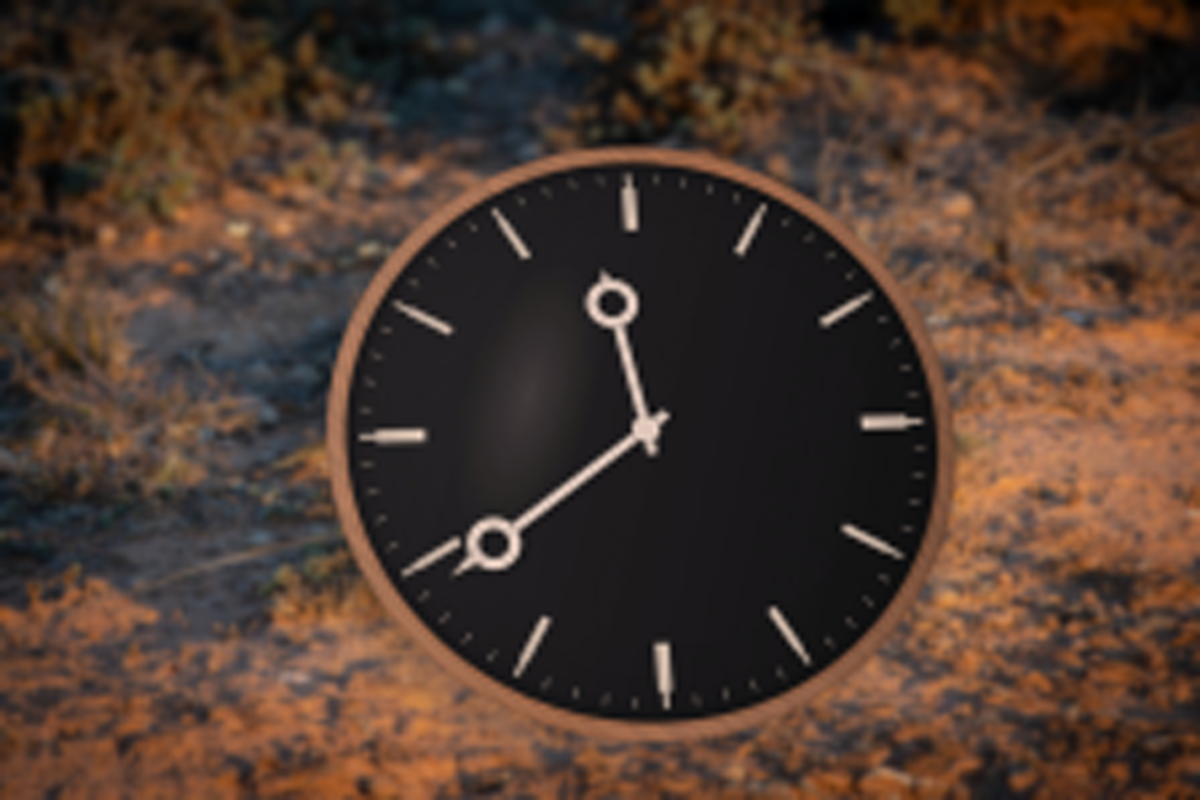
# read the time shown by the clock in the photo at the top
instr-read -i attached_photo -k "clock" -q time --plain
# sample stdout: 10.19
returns 11.39
